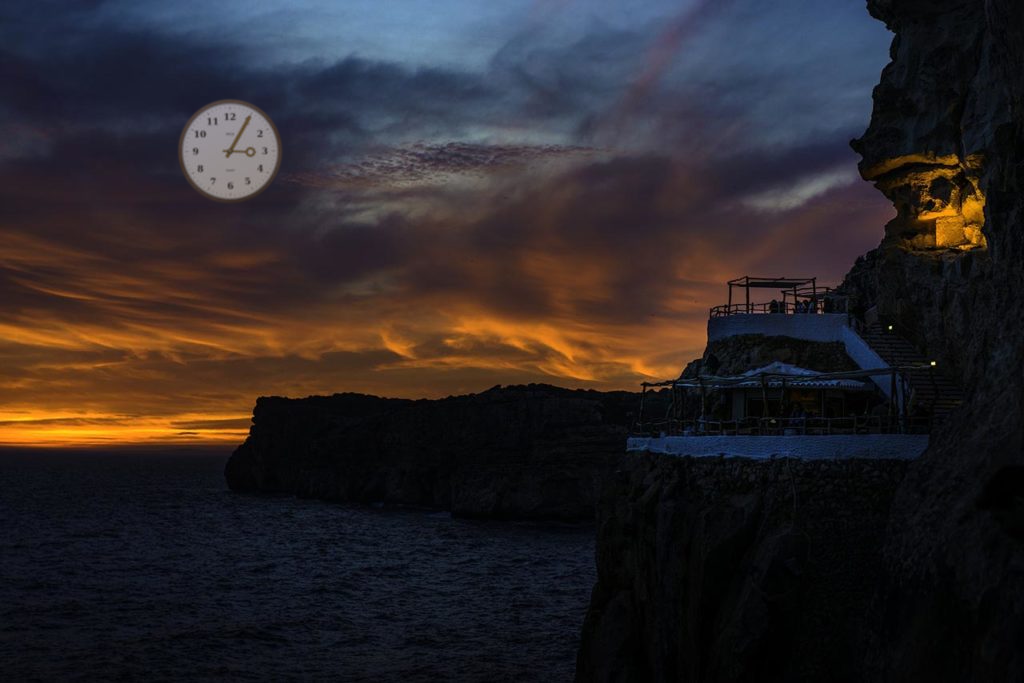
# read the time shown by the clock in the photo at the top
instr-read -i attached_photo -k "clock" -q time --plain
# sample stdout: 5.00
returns 3.05
